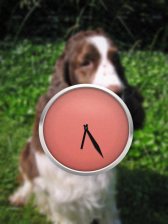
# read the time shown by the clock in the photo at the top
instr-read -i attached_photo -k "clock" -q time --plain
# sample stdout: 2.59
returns 6.25
